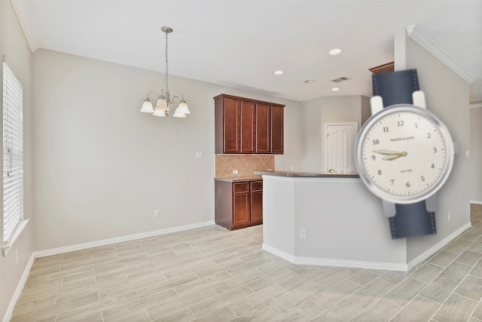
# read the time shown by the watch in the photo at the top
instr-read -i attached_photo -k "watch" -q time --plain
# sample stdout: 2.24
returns 8.47
